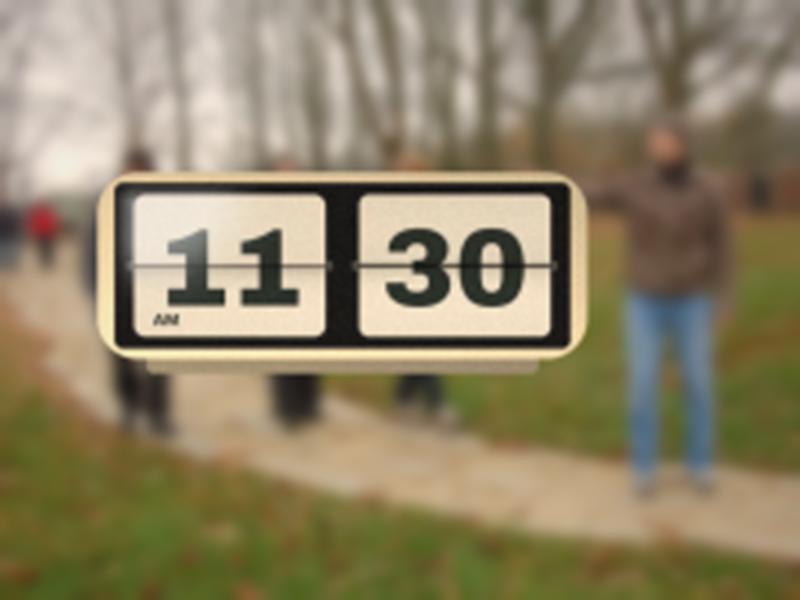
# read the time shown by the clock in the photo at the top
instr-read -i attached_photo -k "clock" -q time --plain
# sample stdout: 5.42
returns 11.30
